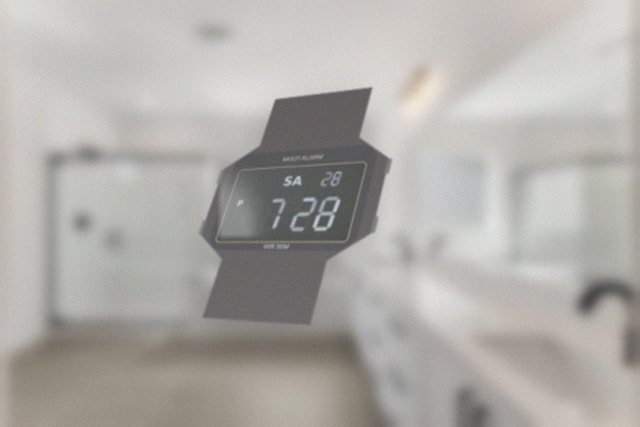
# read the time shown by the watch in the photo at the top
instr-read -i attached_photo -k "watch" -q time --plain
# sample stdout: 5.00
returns 7.28
